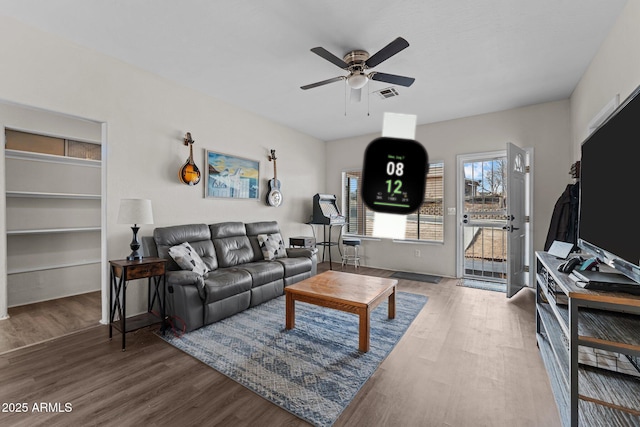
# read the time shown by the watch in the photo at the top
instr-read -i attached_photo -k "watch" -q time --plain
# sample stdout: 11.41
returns 8.12
